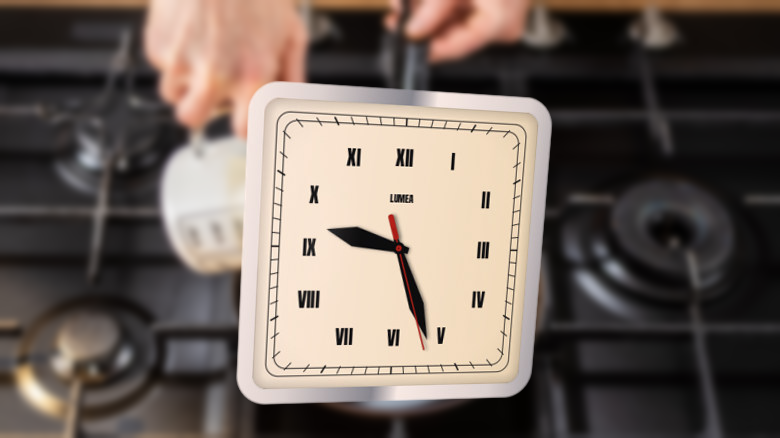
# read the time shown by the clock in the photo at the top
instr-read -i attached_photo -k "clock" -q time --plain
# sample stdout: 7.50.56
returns 9.26.27
